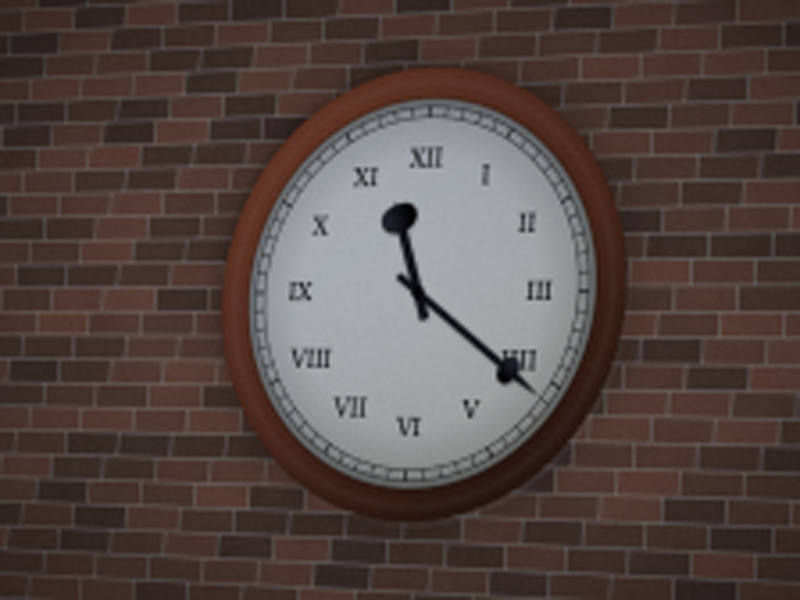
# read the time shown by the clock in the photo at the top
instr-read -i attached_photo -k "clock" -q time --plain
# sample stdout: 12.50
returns 11.21
